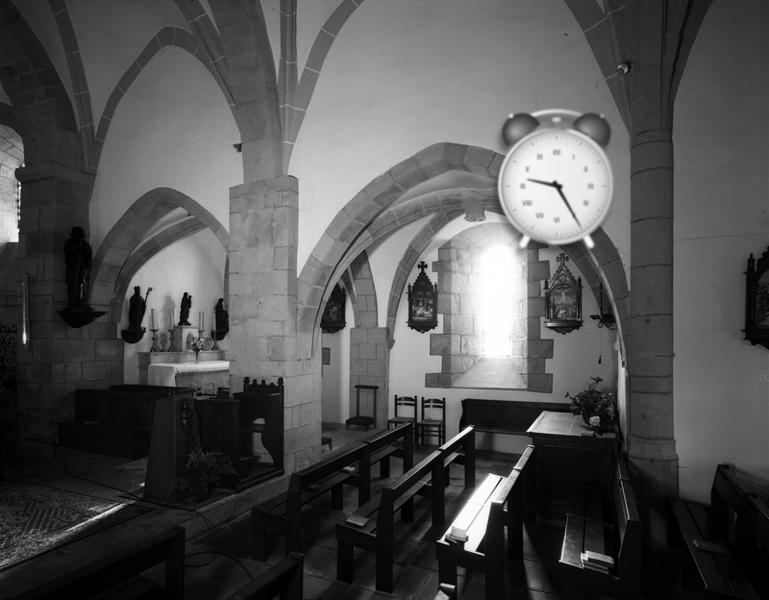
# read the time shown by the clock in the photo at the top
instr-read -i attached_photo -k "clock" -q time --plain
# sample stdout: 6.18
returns 9.25
